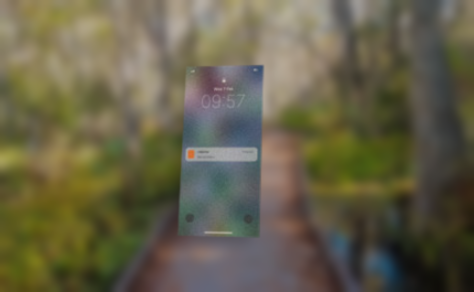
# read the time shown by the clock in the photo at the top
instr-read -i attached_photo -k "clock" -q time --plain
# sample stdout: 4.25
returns 9.57
